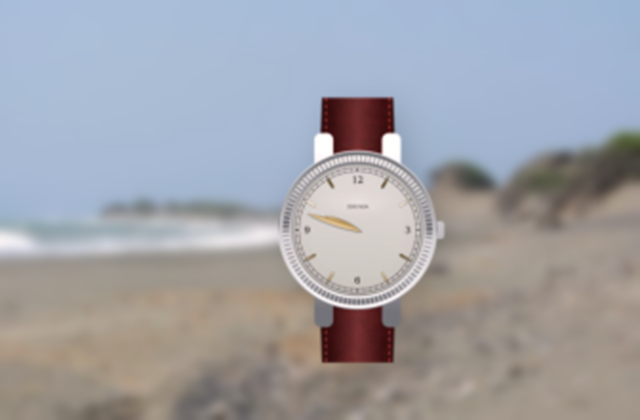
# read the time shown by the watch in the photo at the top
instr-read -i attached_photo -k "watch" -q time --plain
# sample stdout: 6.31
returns 9.48
